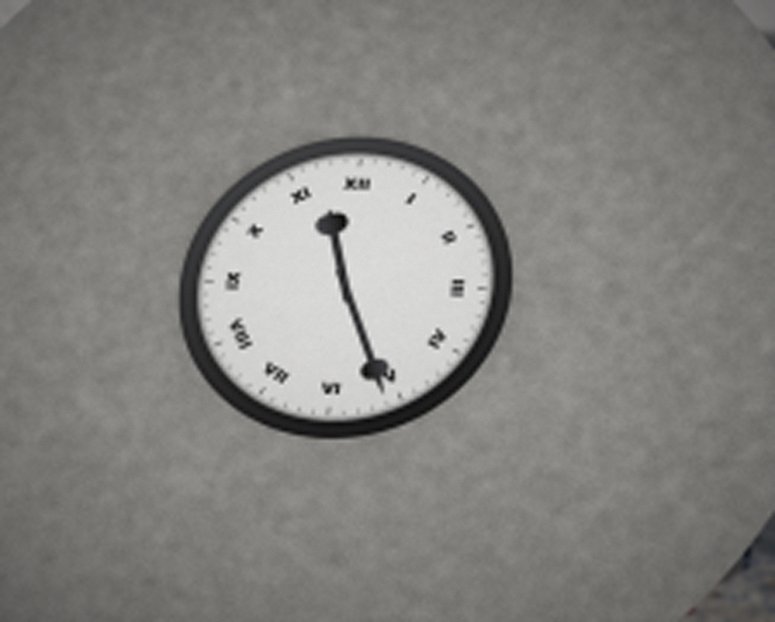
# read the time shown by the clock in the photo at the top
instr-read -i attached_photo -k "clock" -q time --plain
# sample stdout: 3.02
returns 11.26
